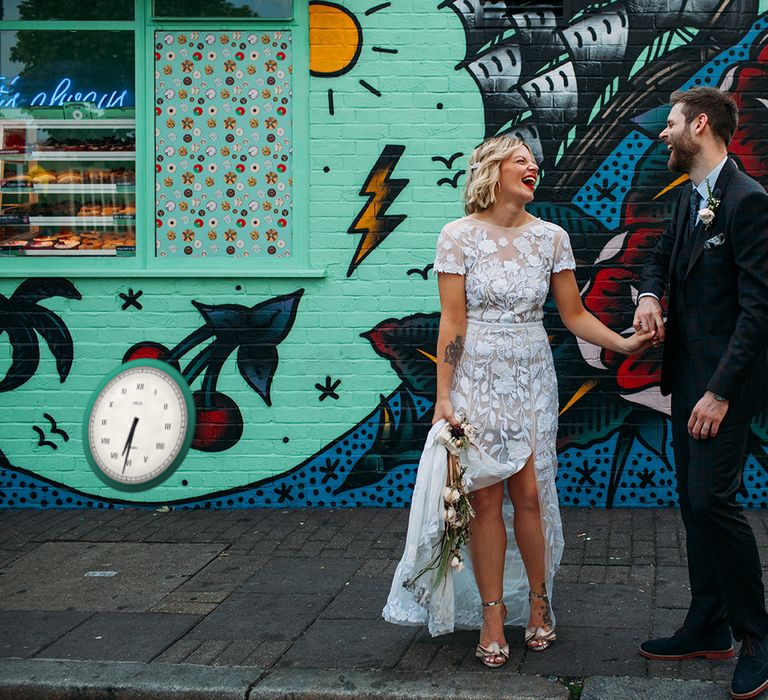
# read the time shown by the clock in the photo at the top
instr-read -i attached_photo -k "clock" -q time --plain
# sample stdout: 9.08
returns 6.31
